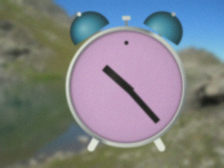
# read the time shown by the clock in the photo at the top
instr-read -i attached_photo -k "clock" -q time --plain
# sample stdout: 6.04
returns 10.23
